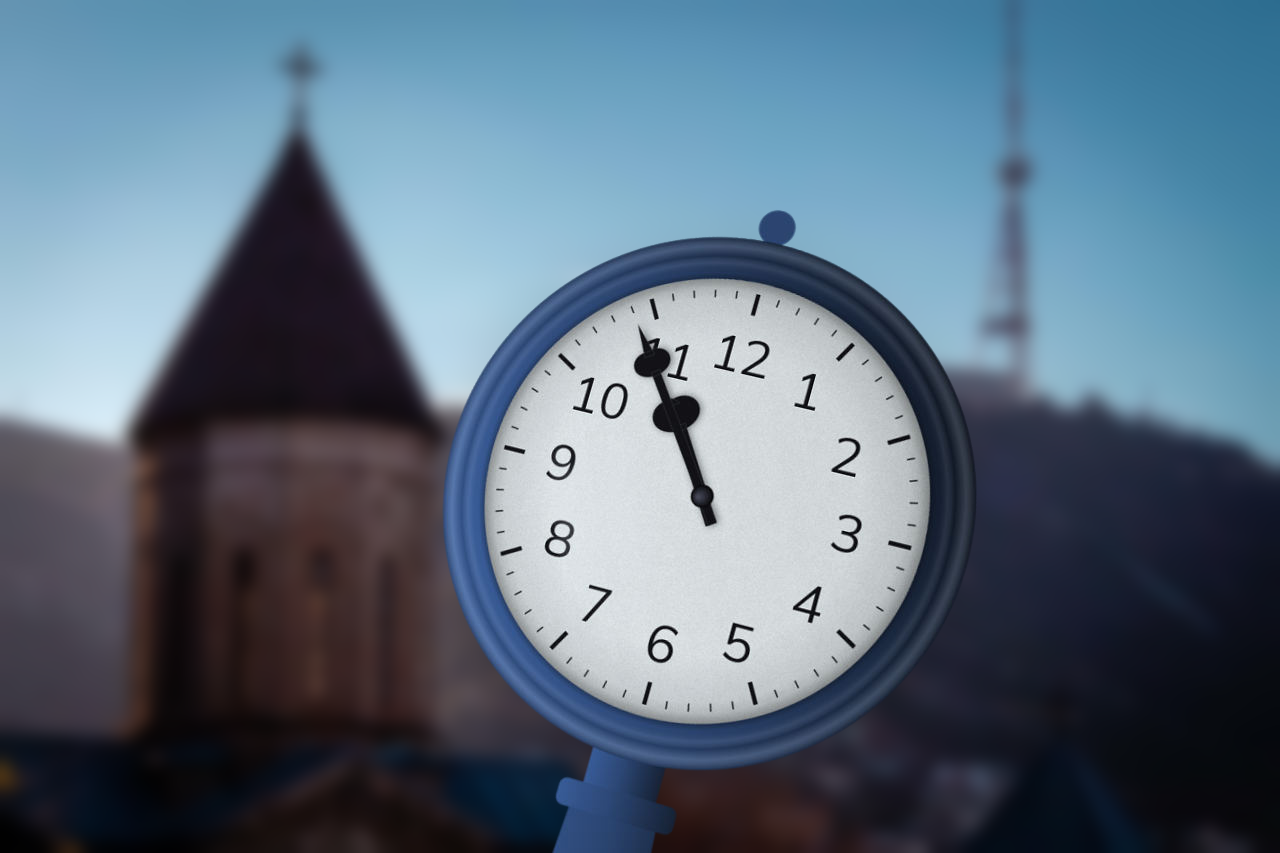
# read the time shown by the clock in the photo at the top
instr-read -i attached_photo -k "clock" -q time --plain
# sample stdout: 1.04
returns 10.54
